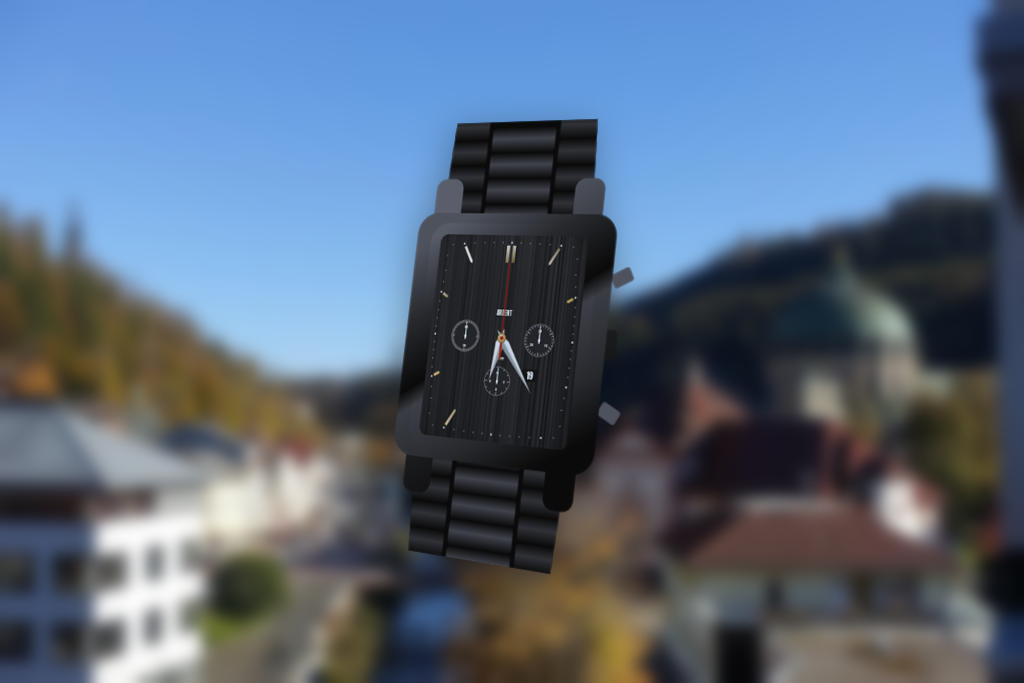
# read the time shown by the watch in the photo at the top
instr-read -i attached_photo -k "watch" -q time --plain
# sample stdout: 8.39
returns 6.24
